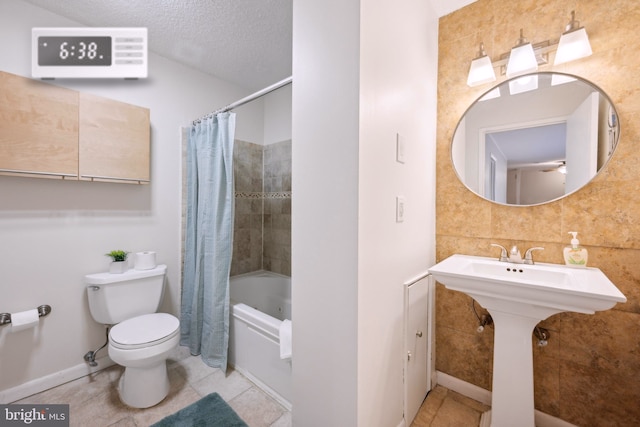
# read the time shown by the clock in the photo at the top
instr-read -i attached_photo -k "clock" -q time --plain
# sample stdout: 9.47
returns 6.38
